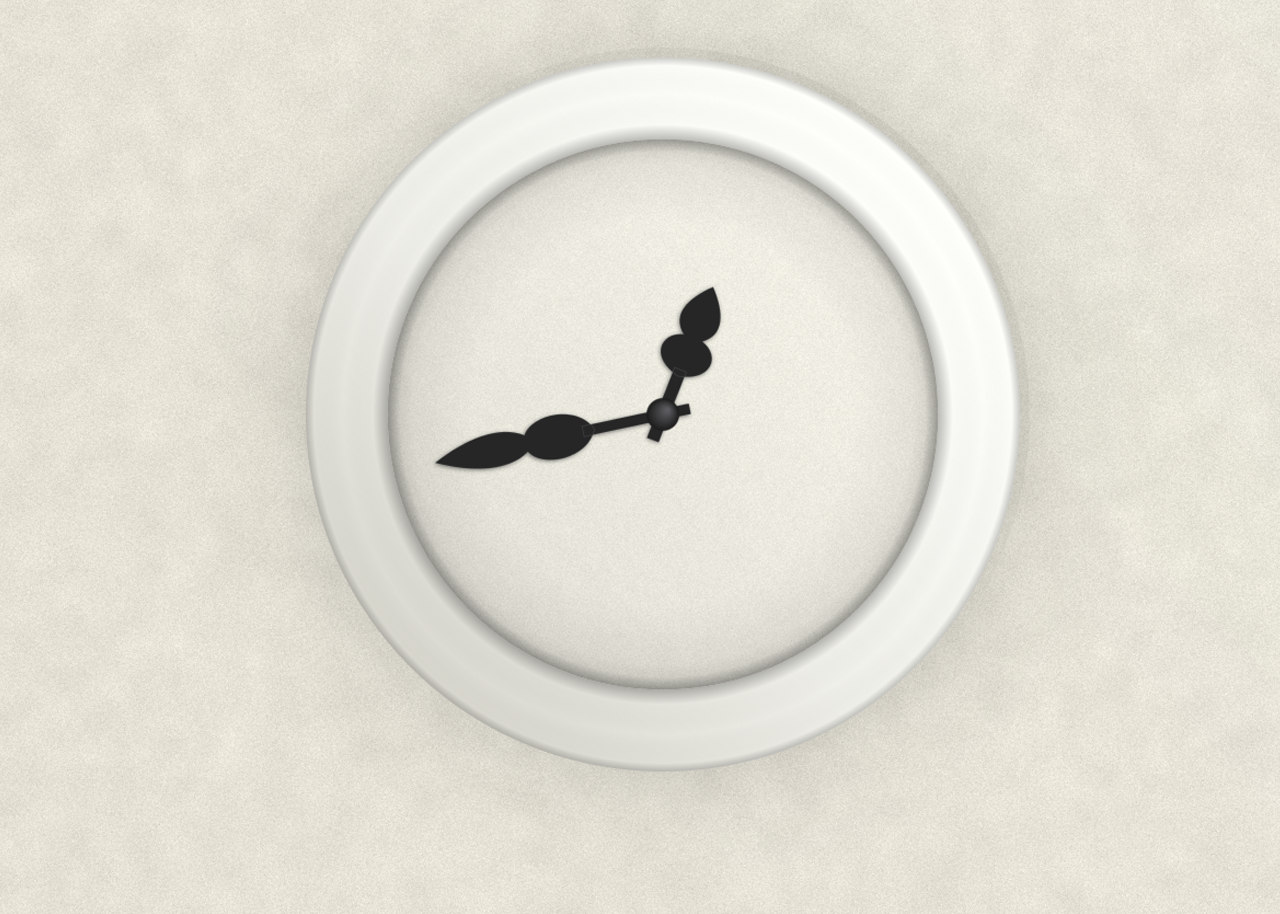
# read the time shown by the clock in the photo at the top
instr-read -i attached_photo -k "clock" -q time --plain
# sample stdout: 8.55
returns 12.43
